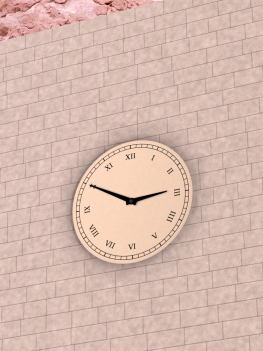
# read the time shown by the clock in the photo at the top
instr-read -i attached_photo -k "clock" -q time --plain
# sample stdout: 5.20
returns 2.50
